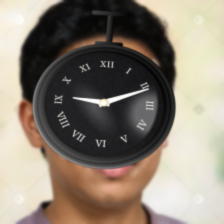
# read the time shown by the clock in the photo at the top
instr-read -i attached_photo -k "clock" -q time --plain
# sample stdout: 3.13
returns 9.11
